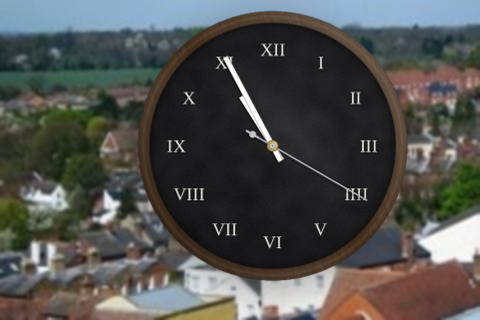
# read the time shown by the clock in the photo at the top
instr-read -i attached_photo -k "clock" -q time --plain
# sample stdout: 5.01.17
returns 10.55.20
